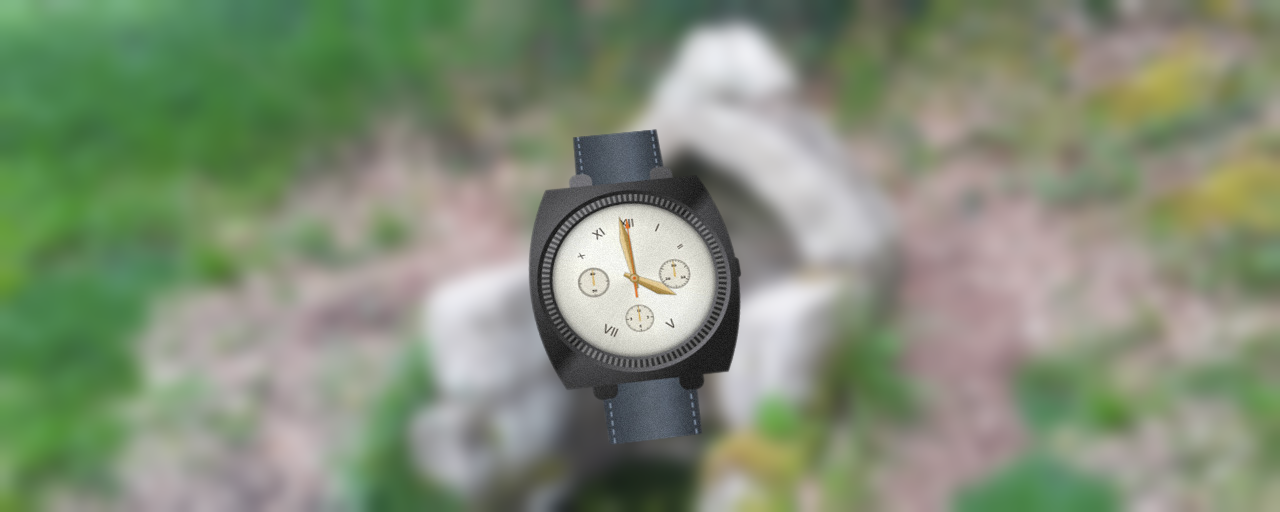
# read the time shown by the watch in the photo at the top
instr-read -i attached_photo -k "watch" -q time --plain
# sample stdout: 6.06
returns 3.59
